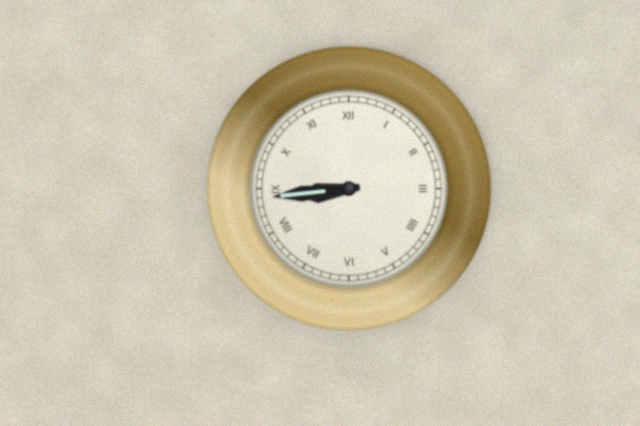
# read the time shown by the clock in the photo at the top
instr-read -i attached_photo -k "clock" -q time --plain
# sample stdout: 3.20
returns 8.44
